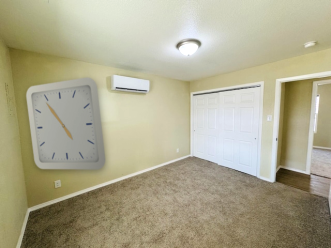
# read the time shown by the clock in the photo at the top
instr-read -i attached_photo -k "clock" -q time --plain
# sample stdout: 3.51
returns 4.54
